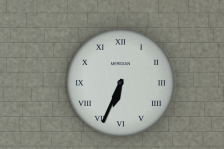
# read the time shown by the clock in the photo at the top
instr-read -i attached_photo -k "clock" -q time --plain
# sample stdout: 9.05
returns 6.34
